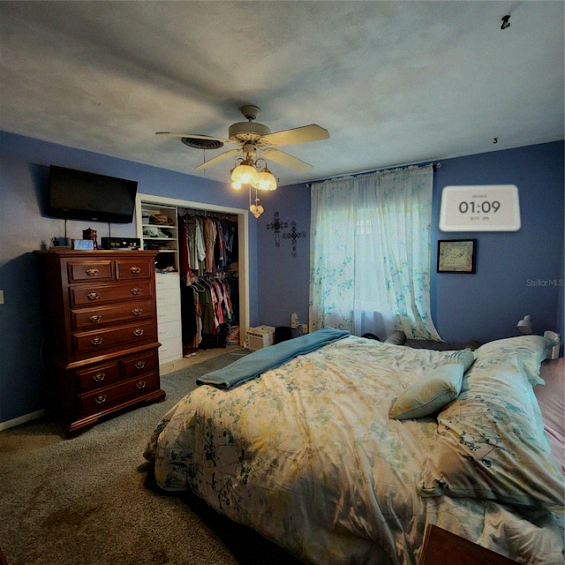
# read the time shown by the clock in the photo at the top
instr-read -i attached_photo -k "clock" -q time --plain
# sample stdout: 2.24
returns 1.09
